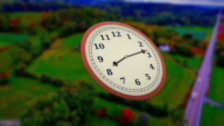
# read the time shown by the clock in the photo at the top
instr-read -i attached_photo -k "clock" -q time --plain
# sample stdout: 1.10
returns 8.13
